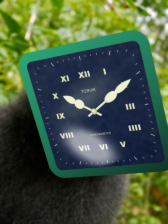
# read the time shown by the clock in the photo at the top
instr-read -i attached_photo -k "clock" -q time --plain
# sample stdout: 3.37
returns 10.10
